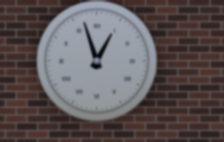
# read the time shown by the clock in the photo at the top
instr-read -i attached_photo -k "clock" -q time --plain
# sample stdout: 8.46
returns 12.57
